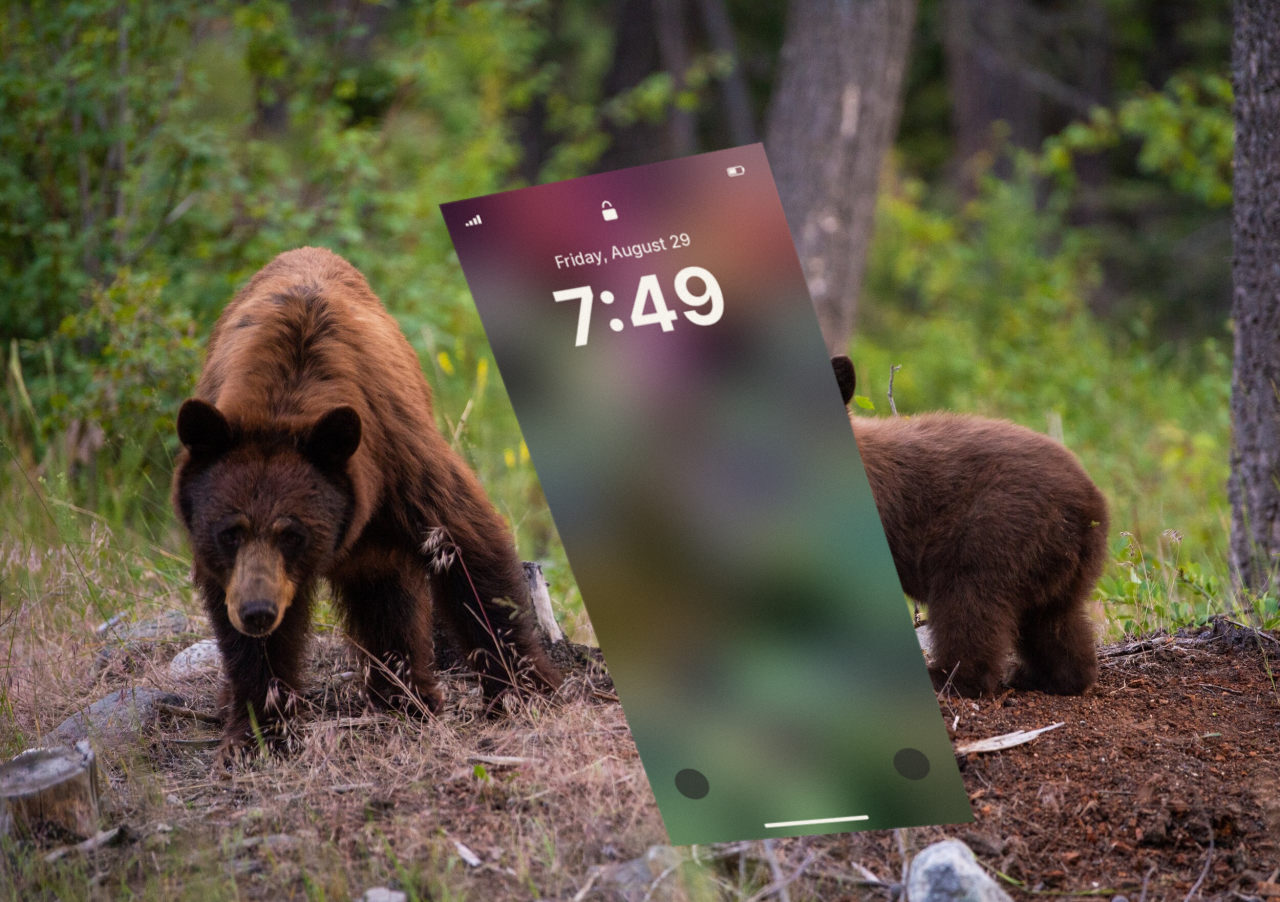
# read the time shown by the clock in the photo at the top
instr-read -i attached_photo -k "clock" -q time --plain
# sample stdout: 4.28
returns 7.49
